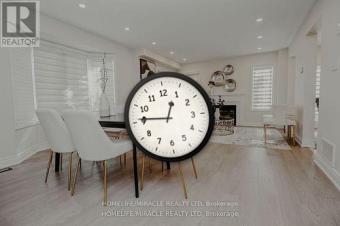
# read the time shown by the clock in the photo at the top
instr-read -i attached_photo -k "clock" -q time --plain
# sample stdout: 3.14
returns 12.46
